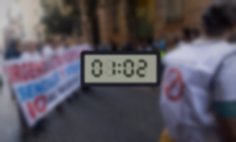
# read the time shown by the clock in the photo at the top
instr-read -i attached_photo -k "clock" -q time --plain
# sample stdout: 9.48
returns 1.02
